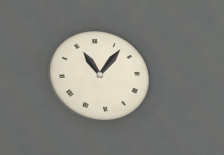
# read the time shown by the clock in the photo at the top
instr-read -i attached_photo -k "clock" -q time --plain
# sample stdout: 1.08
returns 11.07
